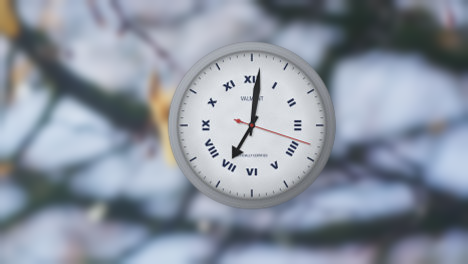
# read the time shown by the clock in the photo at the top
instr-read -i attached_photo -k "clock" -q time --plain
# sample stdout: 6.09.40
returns 7.01.18
